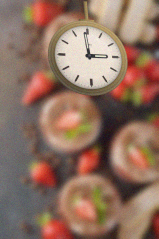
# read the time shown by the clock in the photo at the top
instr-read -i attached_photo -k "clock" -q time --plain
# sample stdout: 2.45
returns 2.59
